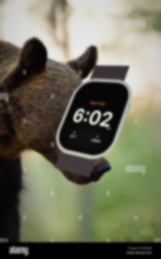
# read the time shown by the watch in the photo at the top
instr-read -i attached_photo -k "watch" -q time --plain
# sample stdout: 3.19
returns 6.02
